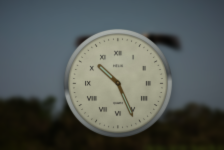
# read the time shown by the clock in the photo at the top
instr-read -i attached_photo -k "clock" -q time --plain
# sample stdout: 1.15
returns 10.26
